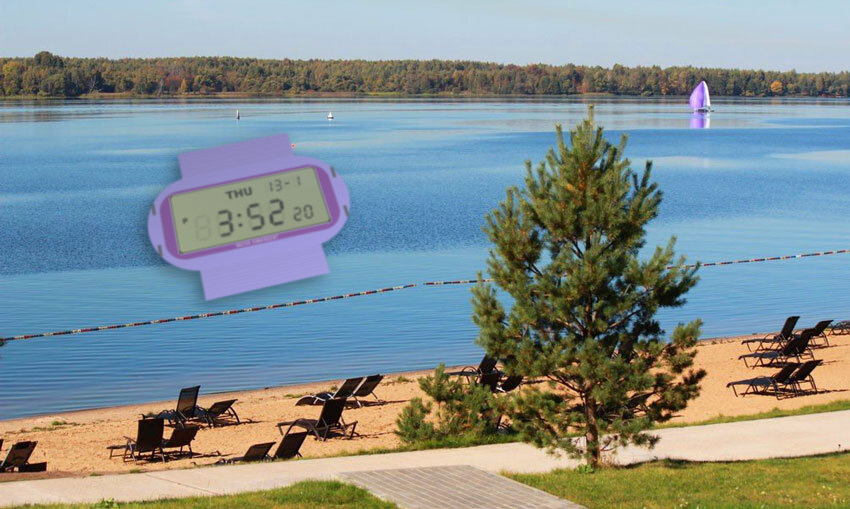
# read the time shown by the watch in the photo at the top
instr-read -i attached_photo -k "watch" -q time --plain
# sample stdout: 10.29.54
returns 3.52.20
